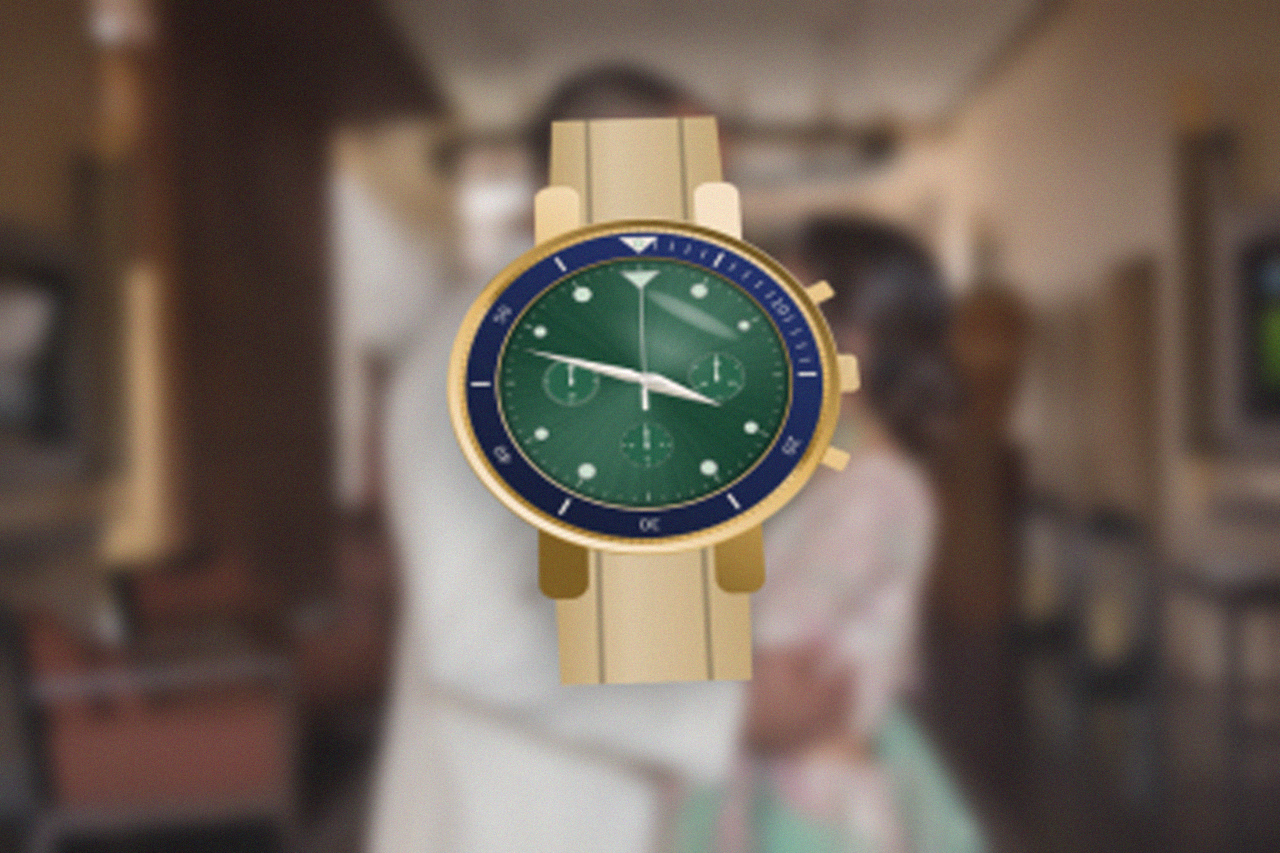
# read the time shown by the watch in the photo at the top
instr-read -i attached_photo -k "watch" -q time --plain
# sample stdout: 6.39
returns 3.48
